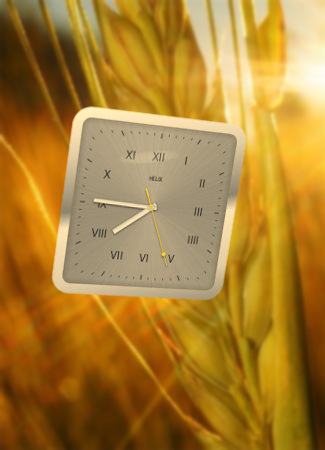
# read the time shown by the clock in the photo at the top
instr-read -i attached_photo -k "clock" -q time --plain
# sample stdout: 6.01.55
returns 7.45.26
